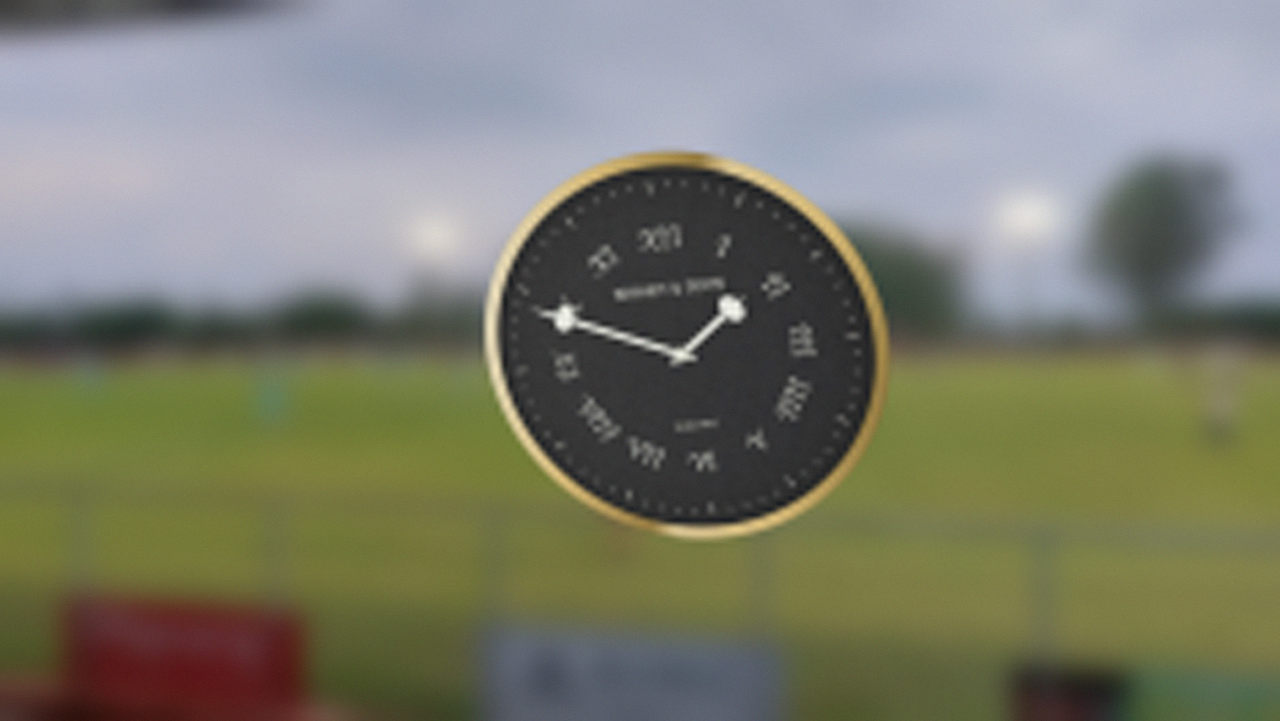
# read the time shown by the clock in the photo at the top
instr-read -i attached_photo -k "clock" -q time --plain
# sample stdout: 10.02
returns 1.49
